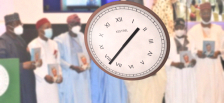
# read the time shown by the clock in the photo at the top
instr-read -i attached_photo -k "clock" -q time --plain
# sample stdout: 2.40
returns 1.38
